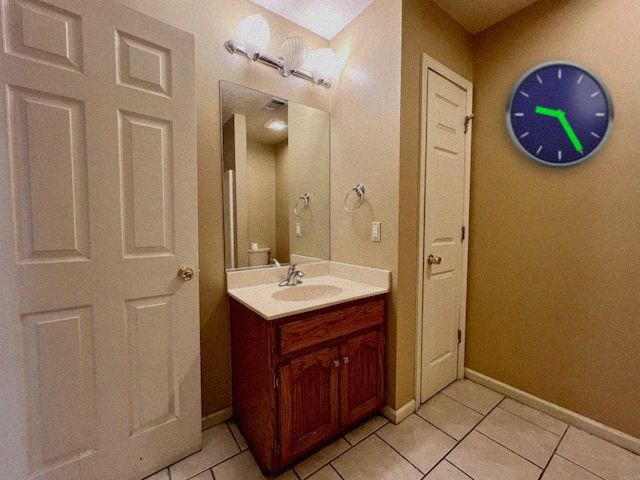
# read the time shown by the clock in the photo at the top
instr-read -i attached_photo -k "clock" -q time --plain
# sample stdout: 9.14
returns 9.25
